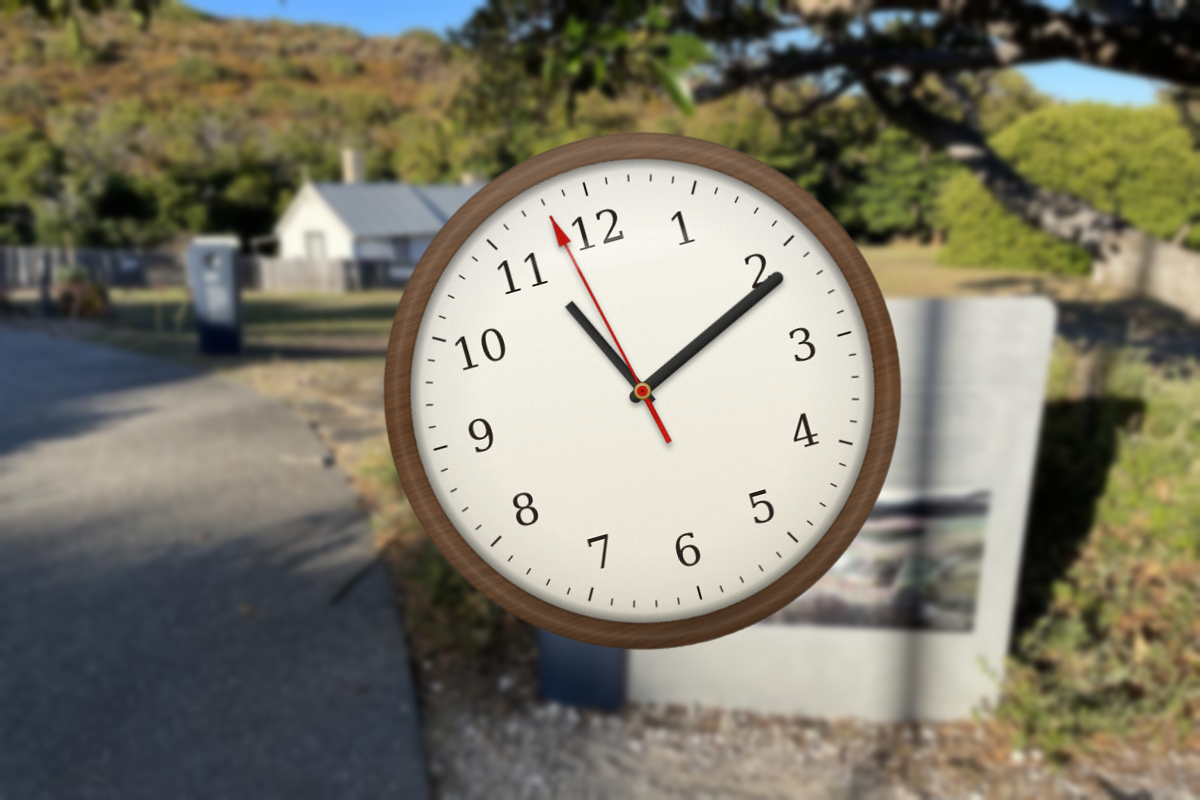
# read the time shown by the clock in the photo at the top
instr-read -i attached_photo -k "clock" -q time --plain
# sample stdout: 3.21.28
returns 11.10.58
